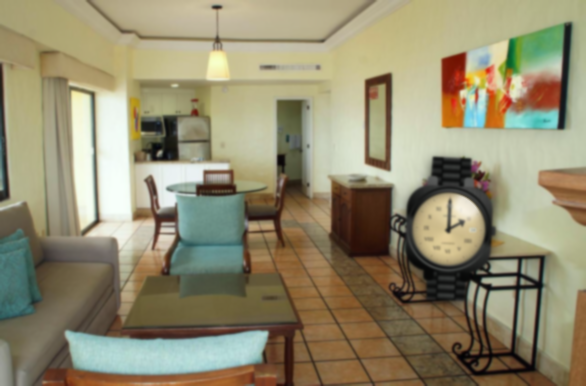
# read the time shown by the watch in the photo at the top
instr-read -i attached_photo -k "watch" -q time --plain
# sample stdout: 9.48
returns 2.00
